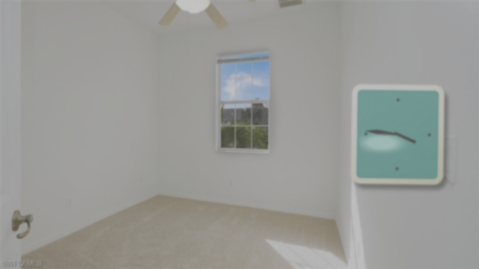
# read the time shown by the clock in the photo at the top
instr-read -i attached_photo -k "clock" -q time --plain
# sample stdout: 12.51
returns 3.46
